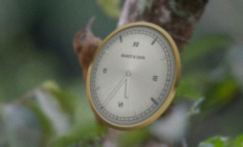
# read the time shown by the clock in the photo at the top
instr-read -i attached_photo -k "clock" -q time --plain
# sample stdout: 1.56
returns 5.35
